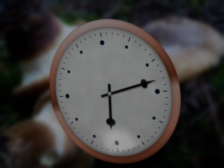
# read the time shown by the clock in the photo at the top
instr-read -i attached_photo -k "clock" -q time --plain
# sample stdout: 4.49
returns 6.13
